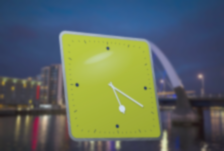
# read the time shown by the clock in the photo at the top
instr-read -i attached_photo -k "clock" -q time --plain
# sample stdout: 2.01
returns 5.20
